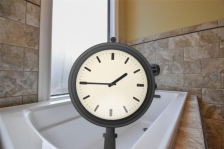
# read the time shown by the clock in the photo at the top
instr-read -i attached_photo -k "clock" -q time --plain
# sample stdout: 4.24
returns 1.45
